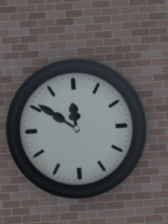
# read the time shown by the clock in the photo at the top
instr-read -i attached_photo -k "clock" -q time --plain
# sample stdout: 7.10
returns 11.51
